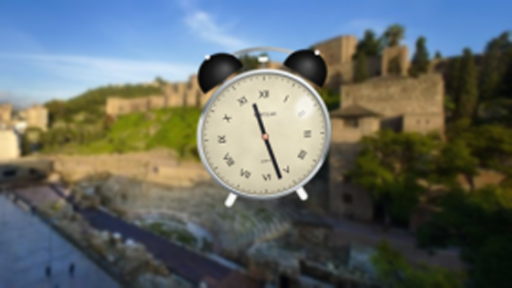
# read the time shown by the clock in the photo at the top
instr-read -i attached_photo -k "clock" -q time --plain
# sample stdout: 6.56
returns 11.27
